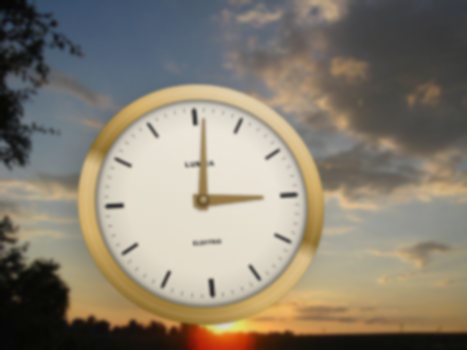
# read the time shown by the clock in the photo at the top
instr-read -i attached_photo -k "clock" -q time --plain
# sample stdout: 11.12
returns 3.01
